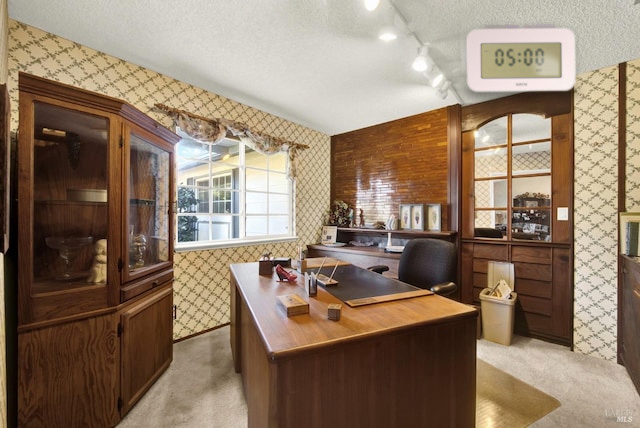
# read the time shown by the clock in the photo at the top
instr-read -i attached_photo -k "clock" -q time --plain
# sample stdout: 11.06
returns 5.00
